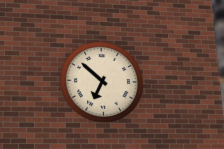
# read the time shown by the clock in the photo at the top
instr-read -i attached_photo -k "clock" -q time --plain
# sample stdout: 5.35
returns 6.52
